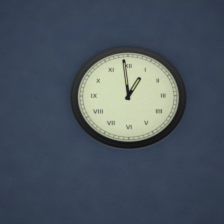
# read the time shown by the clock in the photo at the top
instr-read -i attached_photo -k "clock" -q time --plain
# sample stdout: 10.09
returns 12.59
